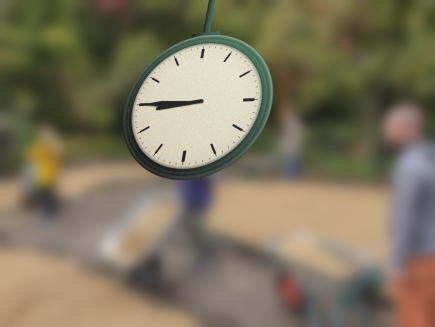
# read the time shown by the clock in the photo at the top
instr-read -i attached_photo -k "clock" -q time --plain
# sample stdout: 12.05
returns 8.45
